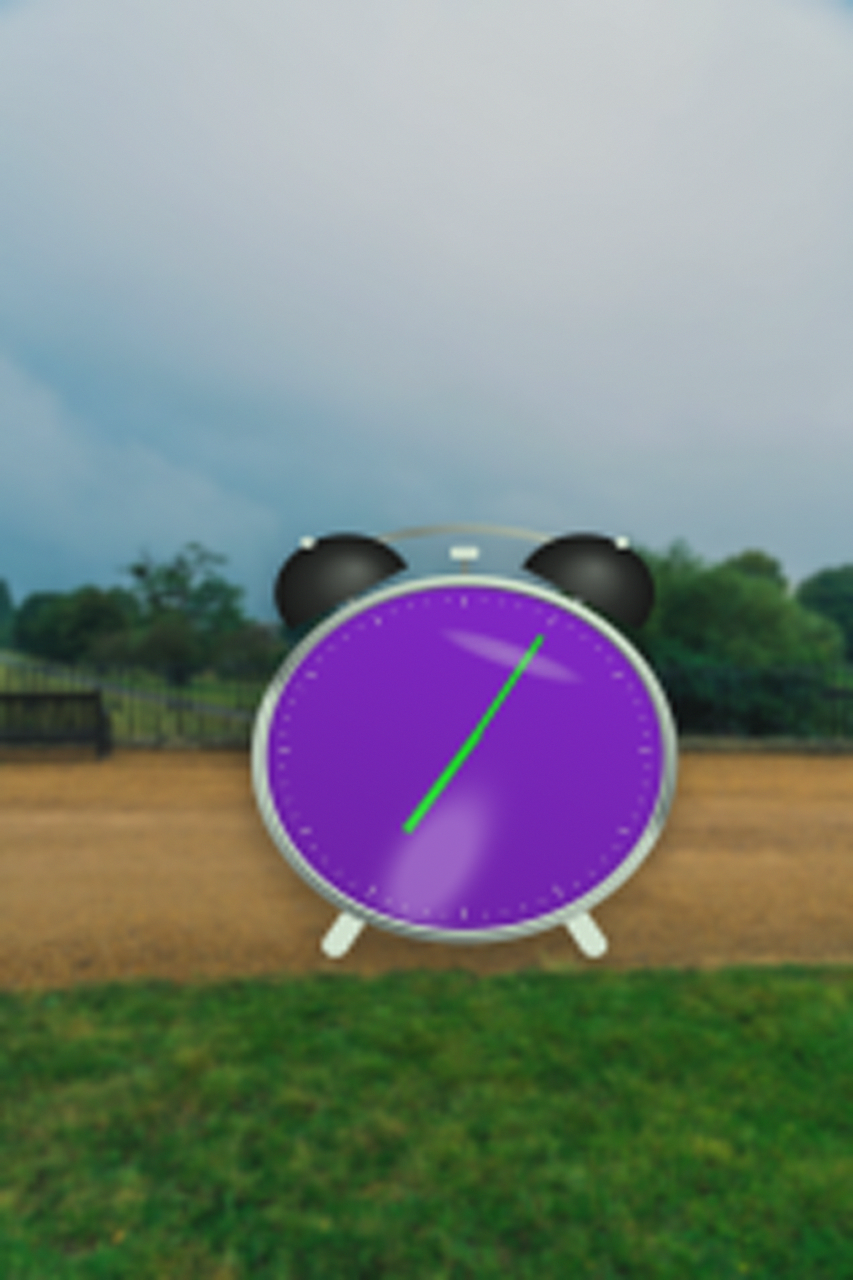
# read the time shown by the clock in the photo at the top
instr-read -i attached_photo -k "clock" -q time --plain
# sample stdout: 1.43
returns 7.05
